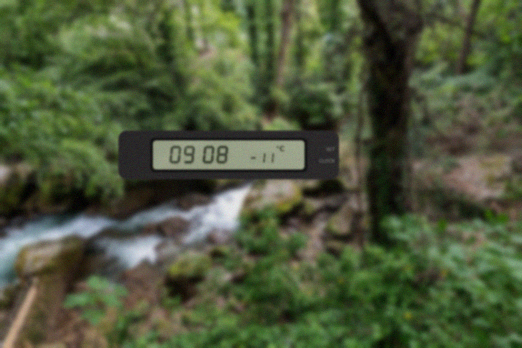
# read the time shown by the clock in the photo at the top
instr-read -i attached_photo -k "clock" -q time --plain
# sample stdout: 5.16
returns 9.08
